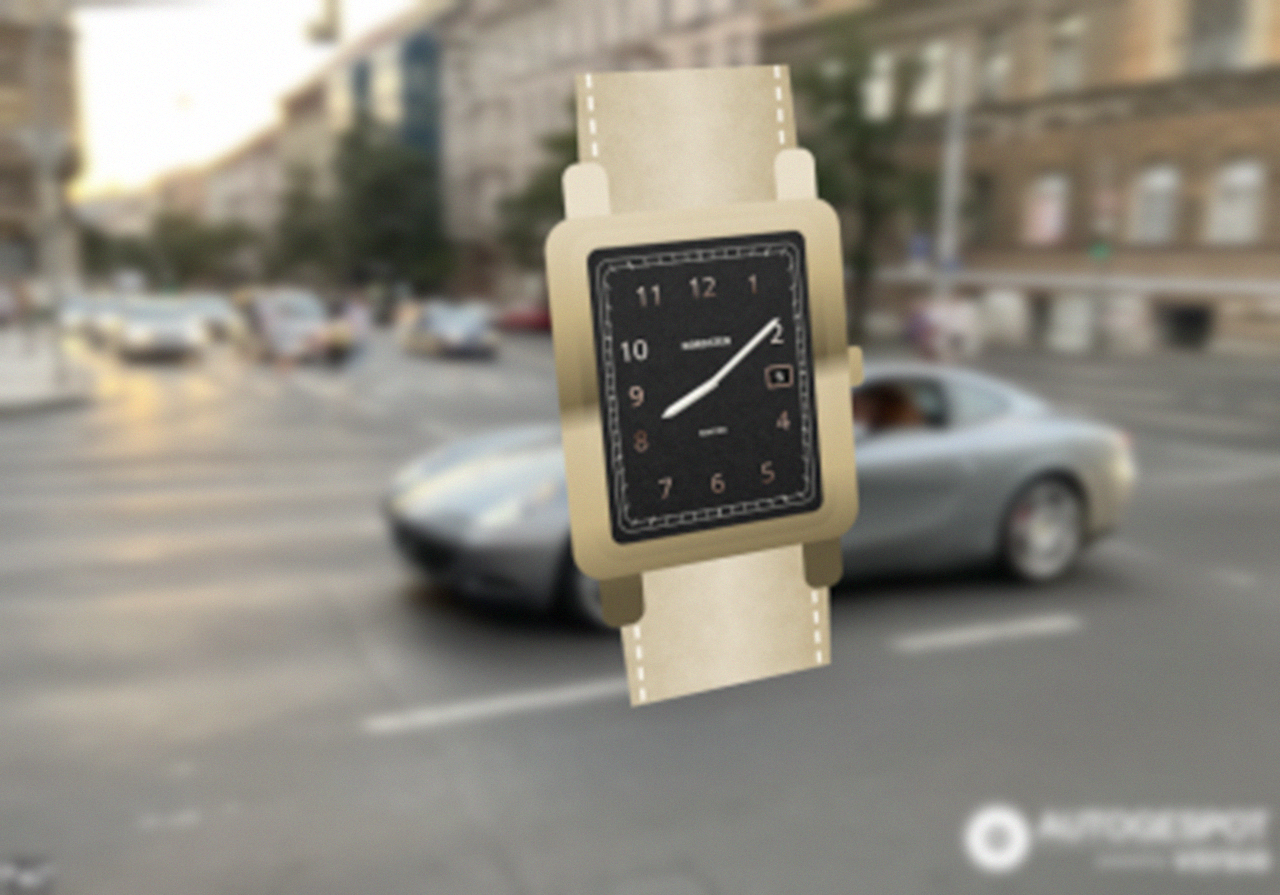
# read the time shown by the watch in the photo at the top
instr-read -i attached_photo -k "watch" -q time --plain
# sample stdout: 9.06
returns 8.09
